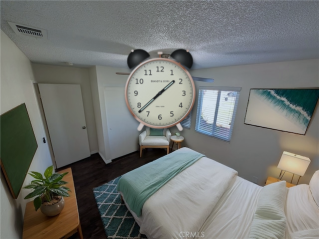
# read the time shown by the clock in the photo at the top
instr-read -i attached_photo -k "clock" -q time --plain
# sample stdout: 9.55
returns 1.38
